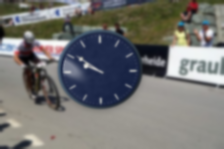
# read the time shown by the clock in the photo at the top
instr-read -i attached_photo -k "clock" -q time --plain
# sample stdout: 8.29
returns 9.51
